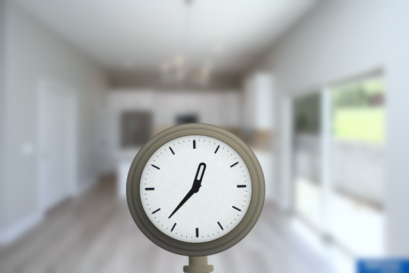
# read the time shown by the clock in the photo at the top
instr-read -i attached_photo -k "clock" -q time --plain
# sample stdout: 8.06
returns 12.37
